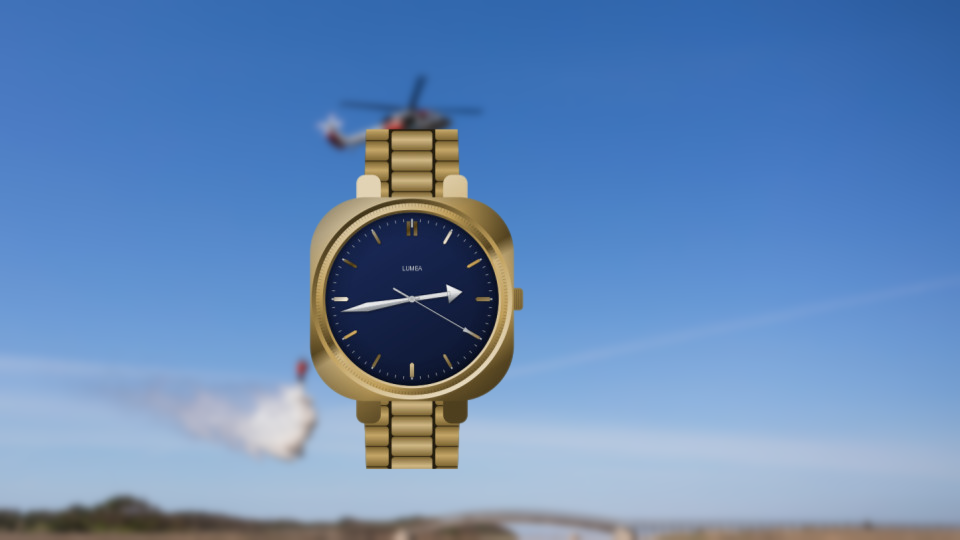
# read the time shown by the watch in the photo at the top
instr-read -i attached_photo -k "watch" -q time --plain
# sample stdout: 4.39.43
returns 2.43.20
